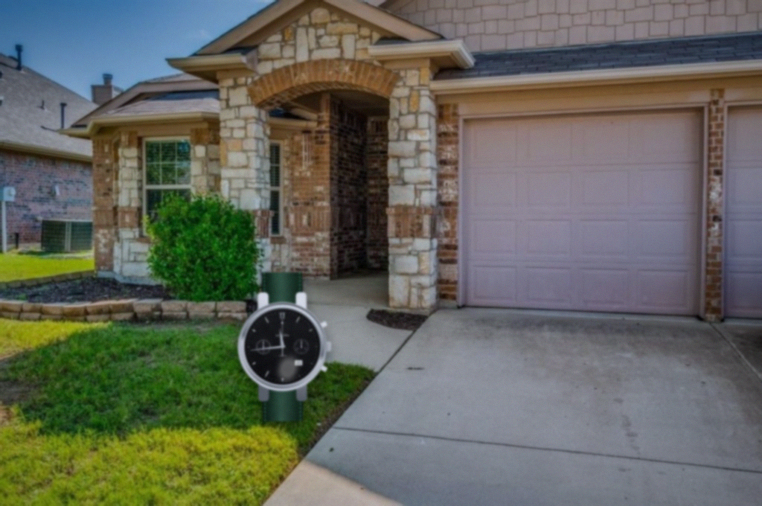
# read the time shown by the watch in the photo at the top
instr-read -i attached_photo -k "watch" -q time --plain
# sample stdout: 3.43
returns 11.44
